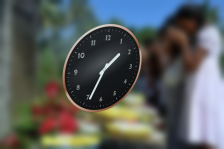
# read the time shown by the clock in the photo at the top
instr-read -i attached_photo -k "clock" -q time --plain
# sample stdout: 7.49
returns 1.34
